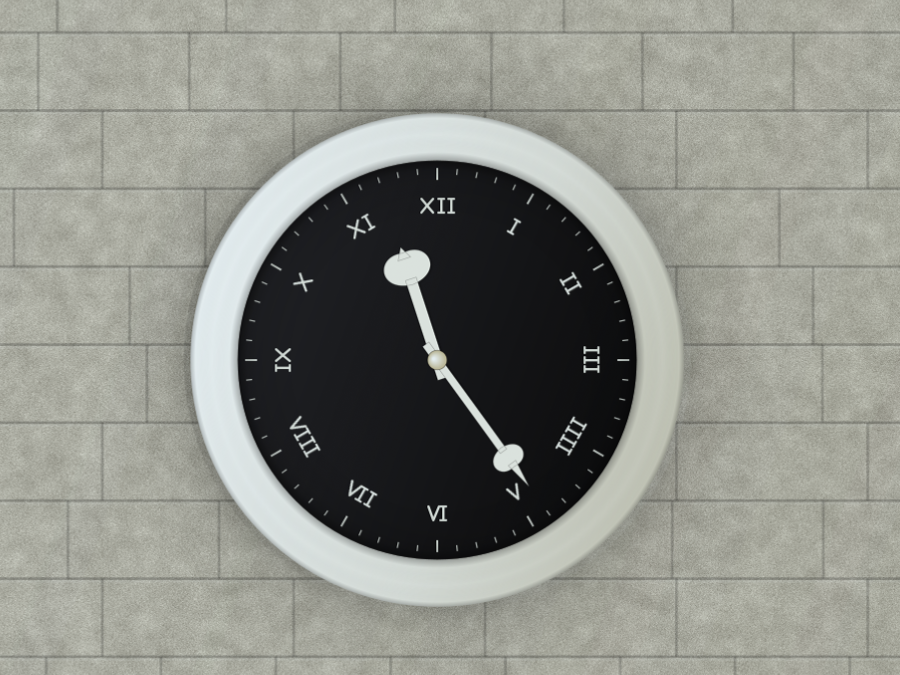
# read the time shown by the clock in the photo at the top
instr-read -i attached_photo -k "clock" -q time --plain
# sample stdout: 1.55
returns 11.24
